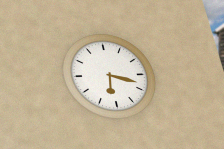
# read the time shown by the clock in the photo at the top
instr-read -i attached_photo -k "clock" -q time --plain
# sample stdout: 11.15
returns 6.18
